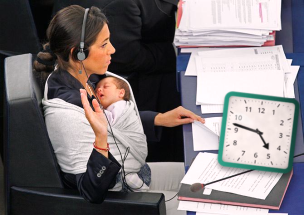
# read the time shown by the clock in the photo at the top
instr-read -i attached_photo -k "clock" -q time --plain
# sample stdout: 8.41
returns 4.47
